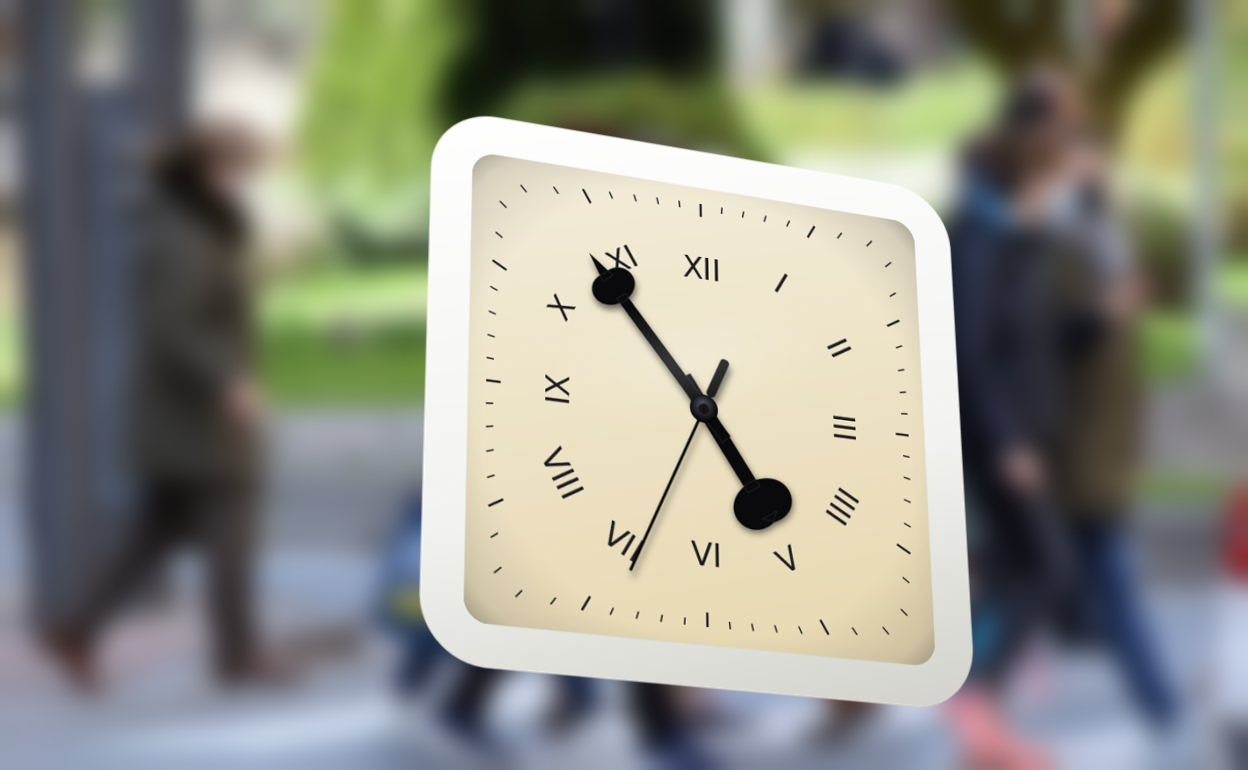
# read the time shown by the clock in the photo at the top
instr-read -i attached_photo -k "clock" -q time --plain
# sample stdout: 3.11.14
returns 4.53.34
